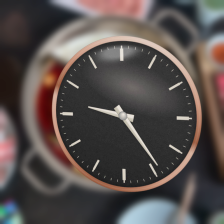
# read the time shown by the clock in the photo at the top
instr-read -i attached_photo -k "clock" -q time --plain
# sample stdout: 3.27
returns 9.24
